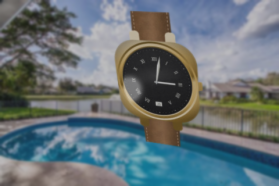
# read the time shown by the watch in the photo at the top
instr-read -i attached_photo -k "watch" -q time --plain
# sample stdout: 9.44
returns 3.02
